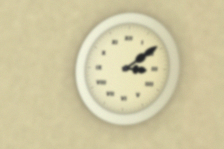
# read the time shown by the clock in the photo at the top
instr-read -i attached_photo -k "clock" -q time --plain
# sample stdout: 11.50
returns 3.09
